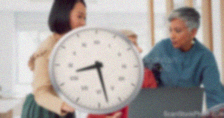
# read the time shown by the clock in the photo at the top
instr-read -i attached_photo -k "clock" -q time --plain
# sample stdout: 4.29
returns 8.28
